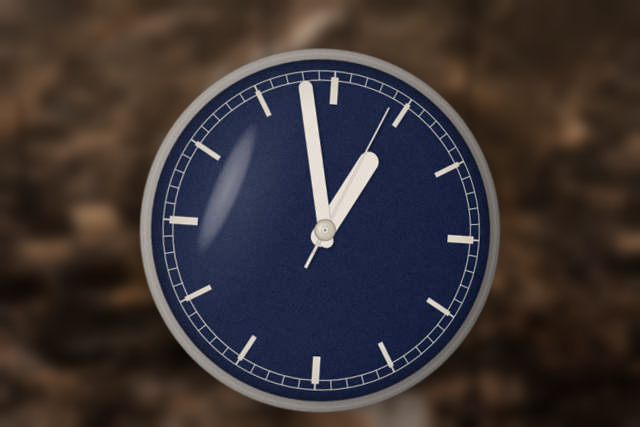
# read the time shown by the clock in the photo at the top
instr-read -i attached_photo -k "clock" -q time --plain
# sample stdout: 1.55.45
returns 12.58.04
